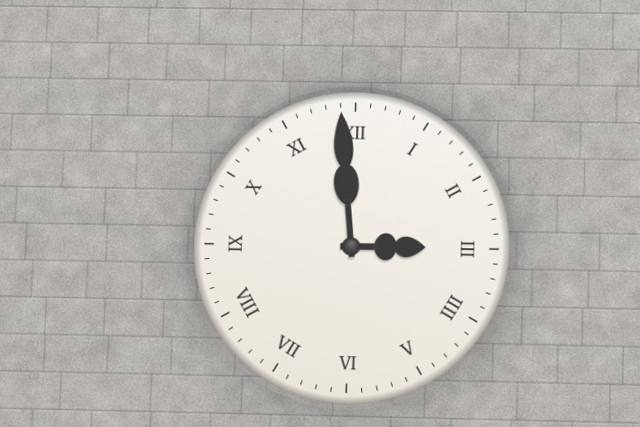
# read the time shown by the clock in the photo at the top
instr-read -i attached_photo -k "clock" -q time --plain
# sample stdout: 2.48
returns 2.59
